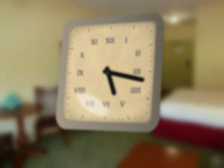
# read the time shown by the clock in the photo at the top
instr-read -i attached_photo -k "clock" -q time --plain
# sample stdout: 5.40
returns 5.17
